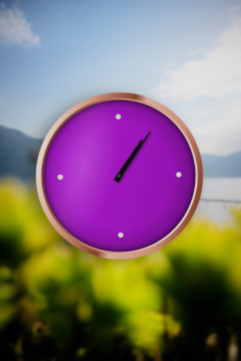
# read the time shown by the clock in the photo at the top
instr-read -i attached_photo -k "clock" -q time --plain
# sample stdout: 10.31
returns 1.06
